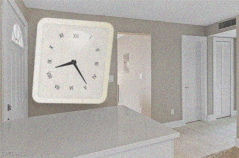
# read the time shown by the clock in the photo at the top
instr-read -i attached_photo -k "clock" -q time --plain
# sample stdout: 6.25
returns 8.24
